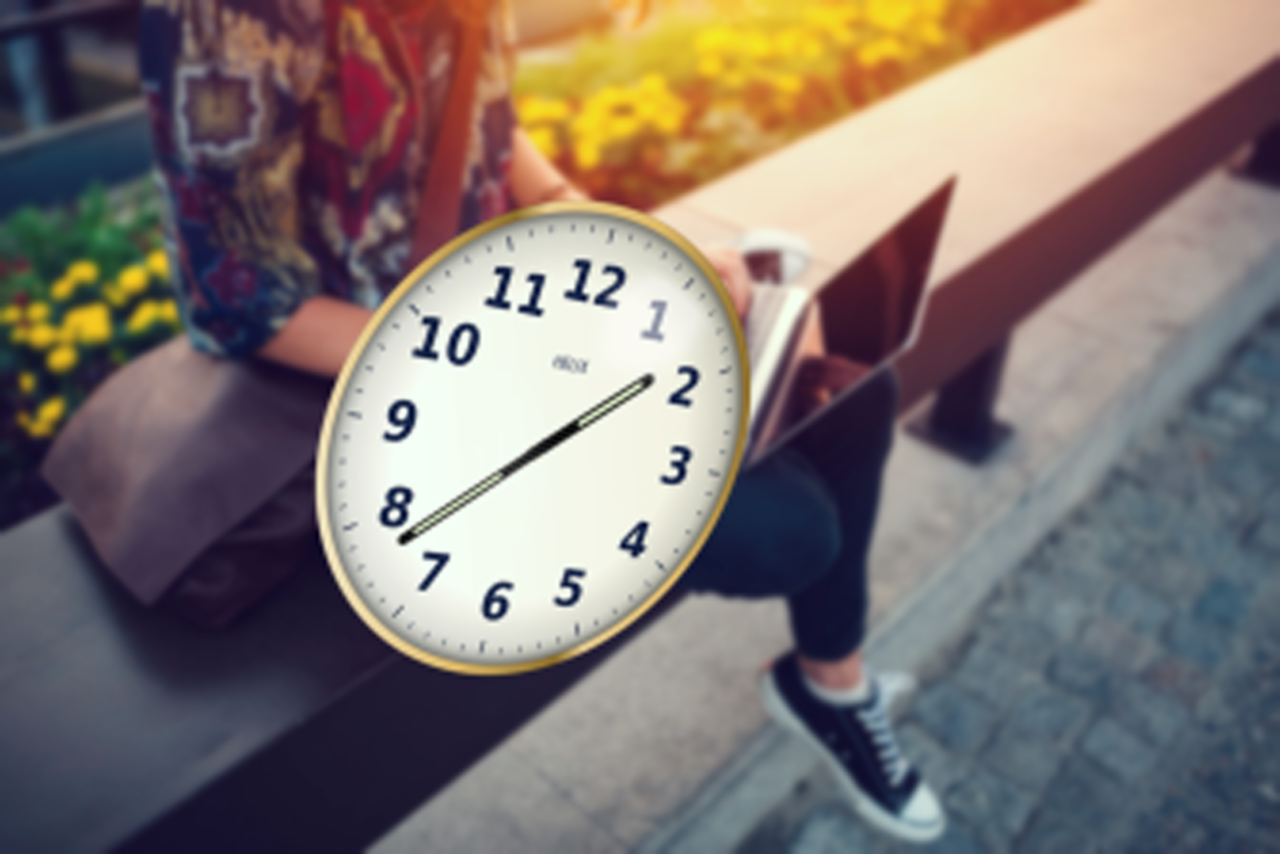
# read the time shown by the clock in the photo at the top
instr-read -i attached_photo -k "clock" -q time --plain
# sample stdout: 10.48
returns 1.38
